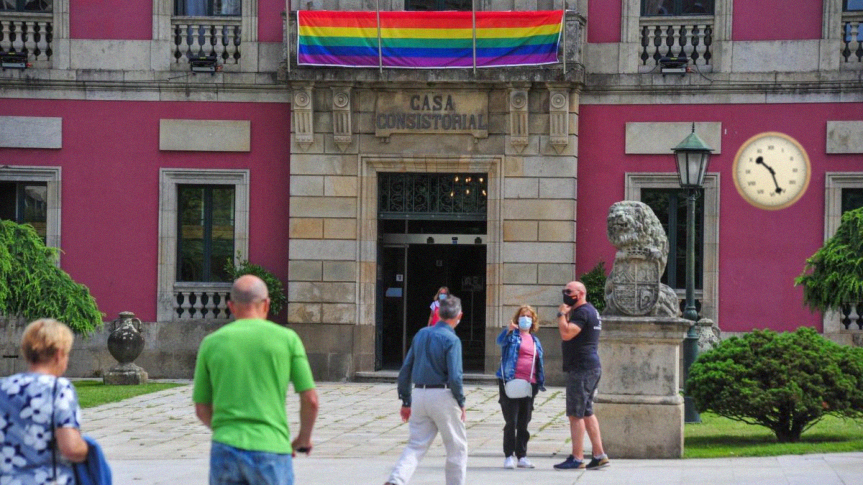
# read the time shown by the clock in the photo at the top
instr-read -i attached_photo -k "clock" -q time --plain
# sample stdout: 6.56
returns 10.27
